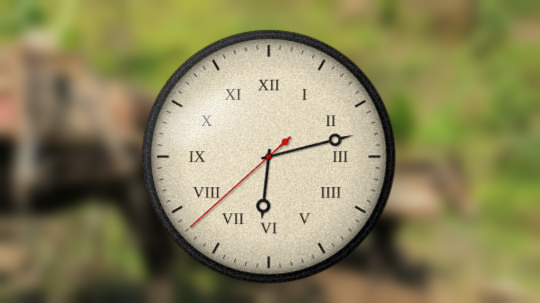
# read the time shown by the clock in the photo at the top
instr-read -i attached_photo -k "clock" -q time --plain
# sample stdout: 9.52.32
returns 6.12.38
